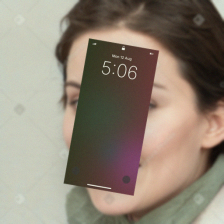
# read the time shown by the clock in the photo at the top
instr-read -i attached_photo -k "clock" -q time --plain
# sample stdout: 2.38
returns 5.06
